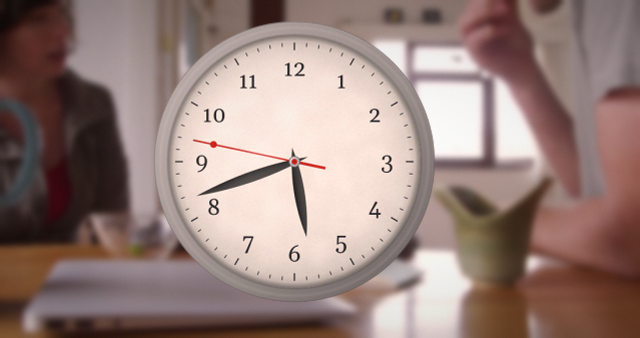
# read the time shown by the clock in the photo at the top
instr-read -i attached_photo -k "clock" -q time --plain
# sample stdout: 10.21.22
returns 5.41.47
